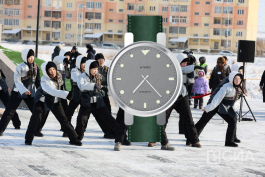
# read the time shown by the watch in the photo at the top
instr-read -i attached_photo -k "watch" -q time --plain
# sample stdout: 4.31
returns 7.23
